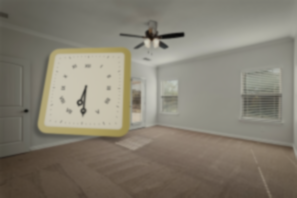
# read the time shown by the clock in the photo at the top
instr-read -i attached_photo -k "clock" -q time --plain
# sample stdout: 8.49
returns 6.30
